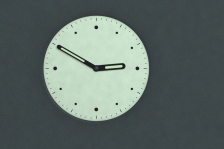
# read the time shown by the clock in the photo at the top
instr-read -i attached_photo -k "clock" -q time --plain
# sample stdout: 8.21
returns 2.50
